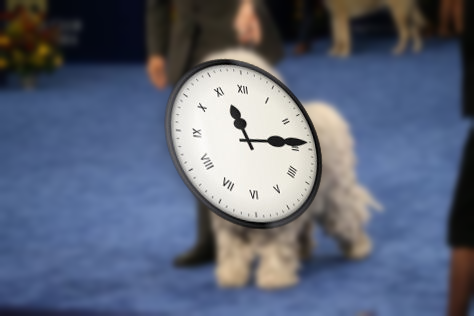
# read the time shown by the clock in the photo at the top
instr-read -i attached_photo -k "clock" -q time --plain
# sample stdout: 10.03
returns 11.14
